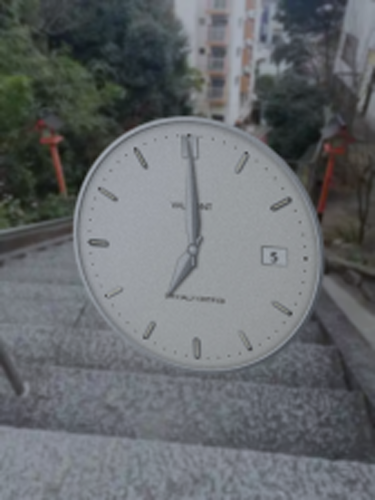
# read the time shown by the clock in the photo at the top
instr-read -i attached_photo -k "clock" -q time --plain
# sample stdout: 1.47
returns 7.00
